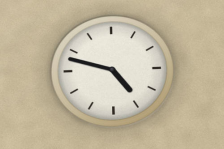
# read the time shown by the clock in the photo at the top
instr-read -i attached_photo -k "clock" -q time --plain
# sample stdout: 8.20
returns 4.48
